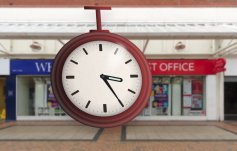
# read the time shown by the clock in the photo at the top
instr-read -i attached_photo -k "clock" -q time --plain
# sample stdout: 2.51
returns 3.25
